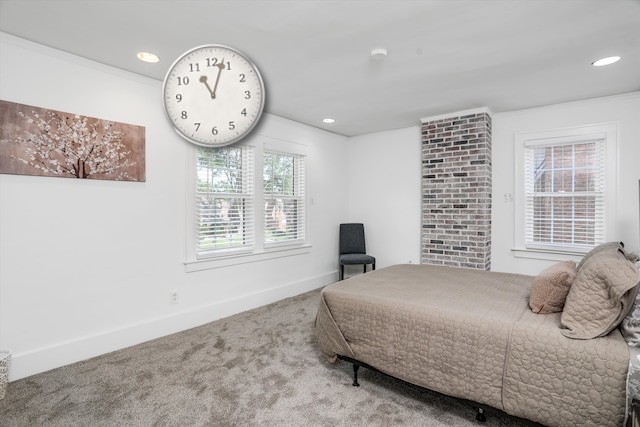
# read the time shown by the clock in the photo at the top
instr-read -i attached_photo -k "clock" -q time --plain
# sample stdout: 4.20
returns 11.03
